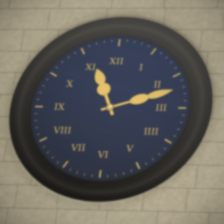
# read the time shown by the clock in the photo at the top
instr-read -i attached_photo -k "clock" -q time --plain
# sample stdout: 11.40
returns 11.12
